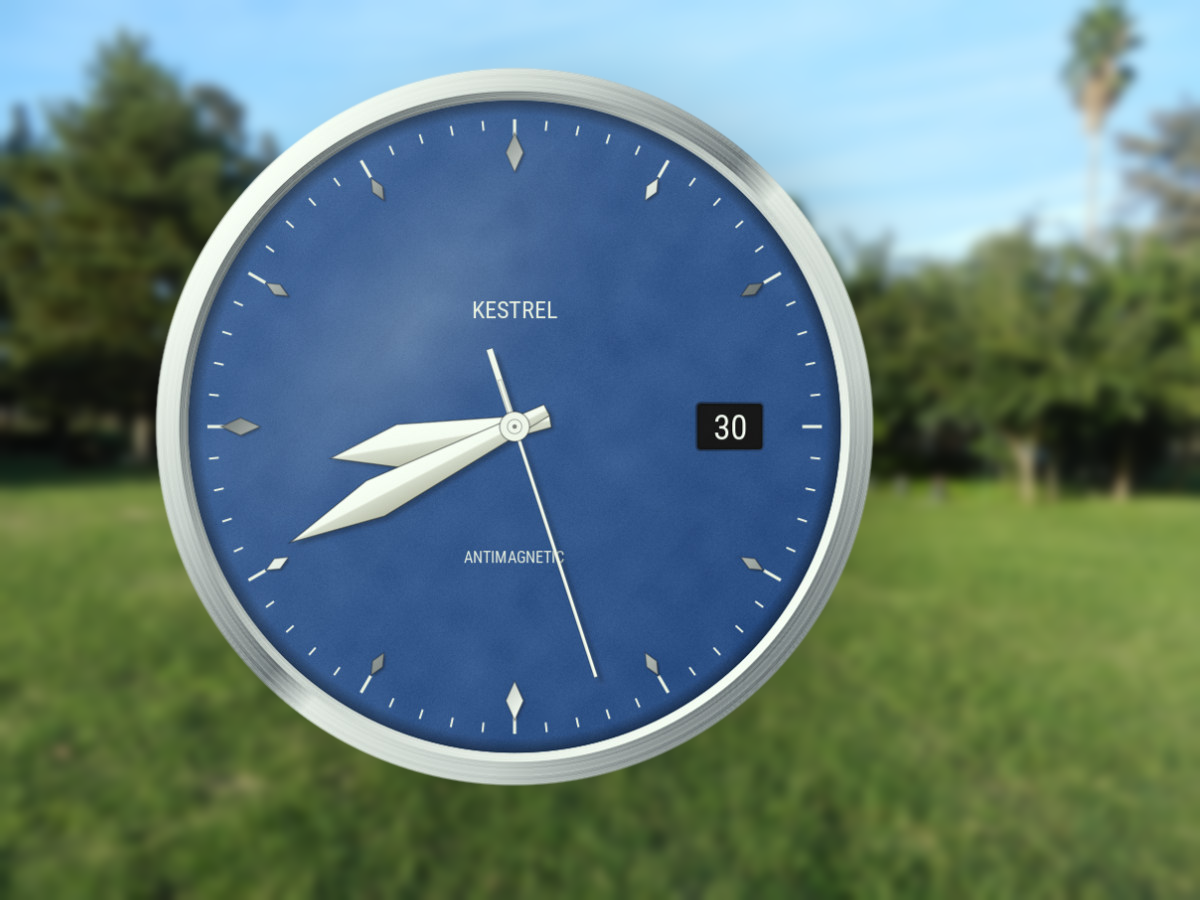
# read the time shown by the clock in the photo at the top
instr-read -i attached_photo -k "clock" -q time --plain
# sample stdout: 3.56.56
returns 8.40.27
